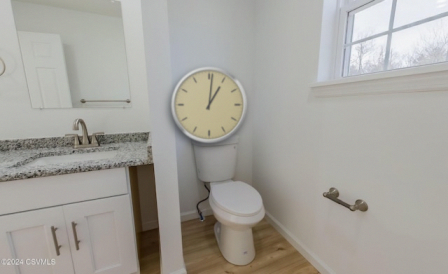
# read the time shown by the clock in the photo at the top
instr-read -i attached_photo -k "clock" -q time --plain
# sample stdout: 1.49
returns 1.01
